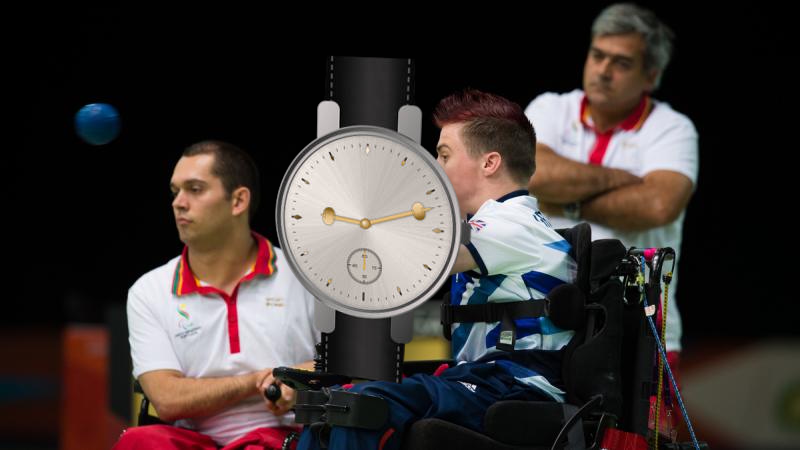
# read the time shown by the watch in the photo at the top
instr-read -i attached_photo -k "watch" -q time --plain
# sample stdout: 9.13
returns 9.12
